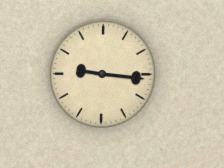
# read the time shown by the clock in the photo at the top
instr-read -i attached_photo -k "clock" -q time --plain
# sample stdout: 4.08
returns 9.16
